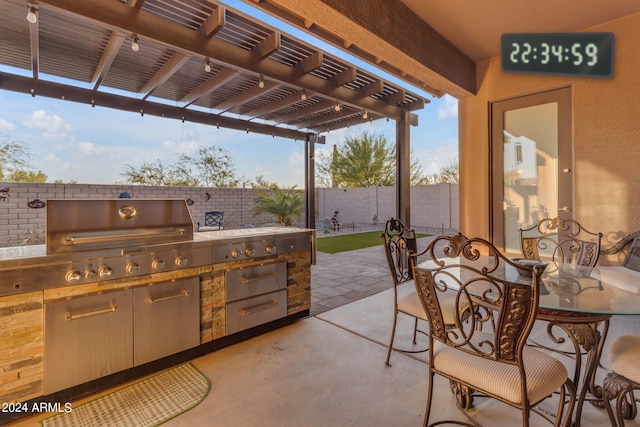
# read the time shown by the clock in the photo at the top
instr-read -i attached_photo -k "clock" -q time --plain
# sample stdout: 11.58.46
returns 22.34.59
